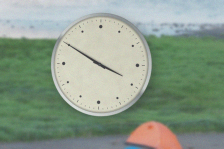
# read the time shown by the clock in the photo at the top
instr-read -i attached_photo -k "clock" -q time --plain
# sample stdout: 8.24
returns 3.50
